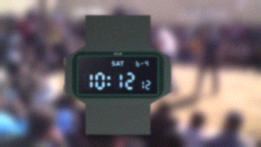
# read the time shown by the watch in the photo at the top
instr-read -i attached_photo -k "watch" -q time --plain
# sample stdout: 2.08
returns 10.12
